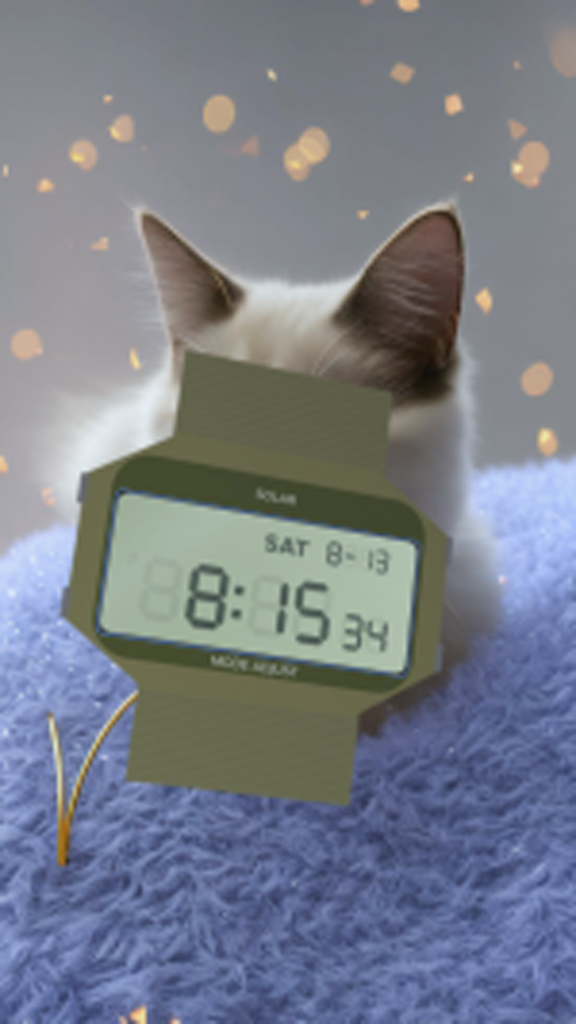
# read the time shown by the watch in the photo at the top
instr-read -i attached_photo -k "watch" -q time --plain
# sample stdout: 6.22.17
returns 8.15.34
